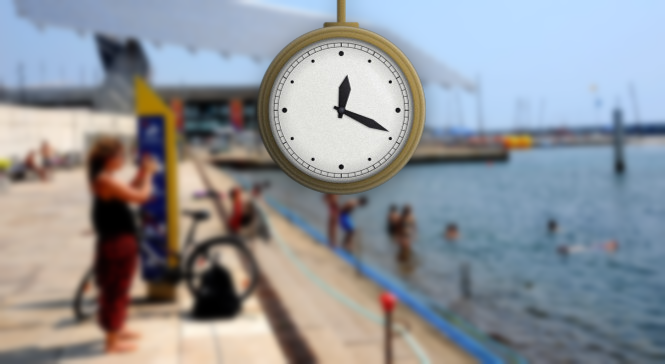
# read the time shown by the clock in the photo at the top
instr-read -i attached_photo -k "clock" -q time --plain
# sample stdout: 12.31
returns 12.19
